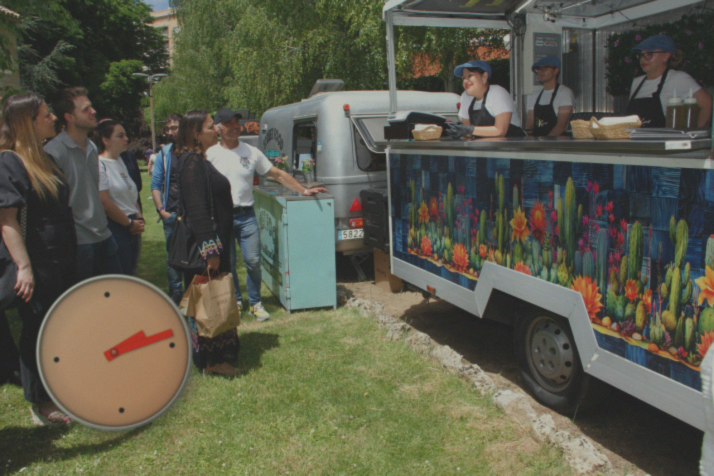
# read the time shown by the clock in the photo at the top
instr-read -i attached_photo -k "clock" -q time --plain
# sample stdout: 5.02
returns 2.13
